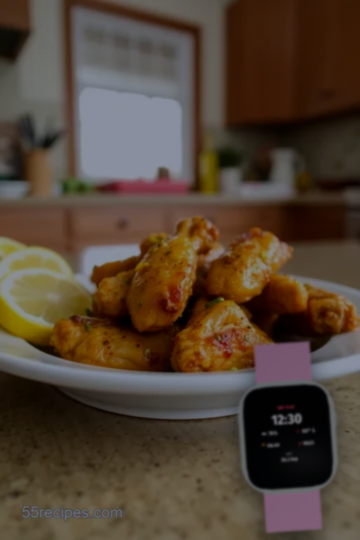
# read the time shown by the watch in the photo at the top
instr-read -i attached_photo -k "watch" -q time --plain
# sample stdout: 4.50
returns 12.30
